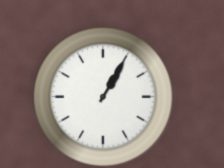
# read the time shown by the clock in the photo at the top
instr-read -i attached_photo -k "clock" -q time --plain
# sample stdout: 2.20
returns 1.05
